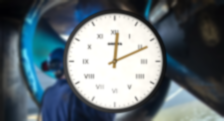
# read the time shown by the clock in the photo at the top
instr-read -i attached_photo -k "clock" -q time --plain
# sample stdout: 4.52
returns 12.11
